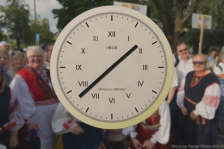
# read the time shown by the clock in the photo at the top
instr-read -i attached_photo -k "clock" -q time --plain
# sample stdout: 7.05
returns 1.38
